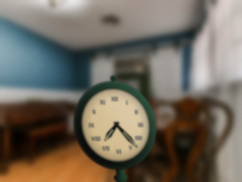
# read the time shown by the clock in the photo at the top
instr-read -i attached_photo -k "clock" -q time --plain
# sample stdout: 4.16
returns 7.23
